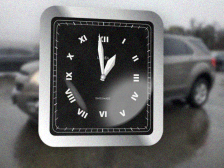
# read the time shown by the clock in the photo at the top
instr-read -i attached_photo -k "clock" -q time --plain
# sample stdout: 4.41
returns 12.59
